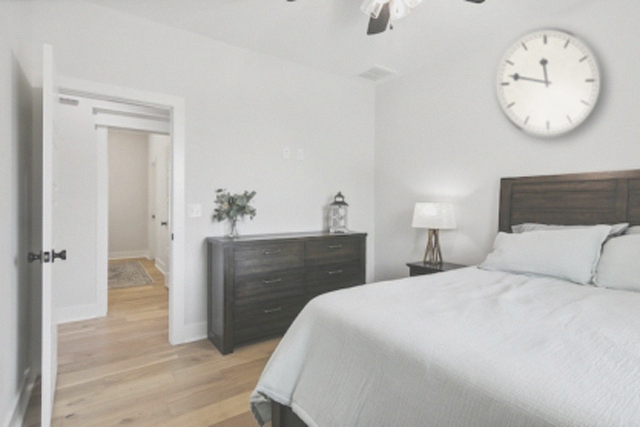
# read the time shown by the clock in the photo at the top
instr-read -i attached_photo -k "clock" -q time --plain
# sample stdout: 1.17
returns 11.47
